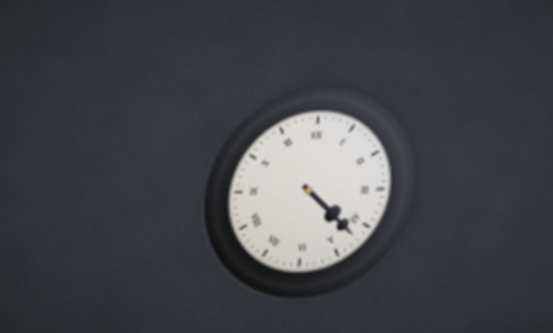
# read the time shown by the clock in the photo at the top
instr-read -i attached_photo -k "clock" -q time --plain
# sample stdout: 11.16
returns 4.22
